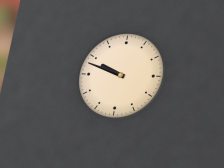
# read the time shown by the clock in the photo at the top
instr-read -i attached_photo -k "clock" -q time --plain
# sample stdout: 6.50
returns 9.48
